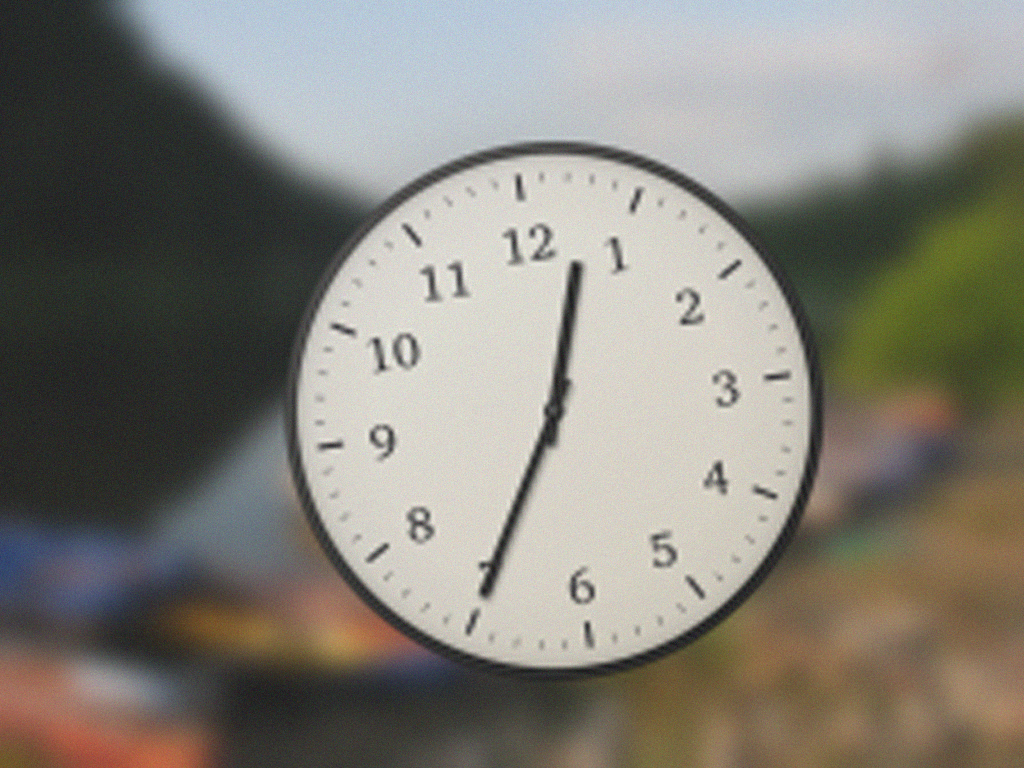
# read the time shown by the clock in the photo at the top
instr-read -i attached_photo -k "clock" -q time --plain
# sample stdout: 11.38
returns 12.35
